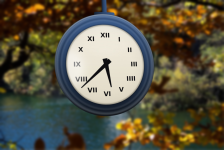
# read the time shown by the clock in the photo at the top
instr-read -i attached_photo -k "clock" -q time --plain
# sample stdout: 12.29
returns 5.38
